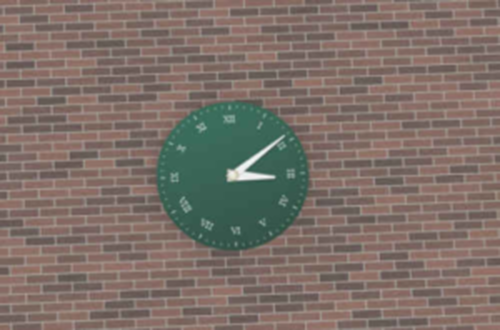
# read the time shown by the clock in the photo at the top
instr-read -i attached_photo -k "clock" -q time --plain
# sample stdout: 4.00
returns 3.09
